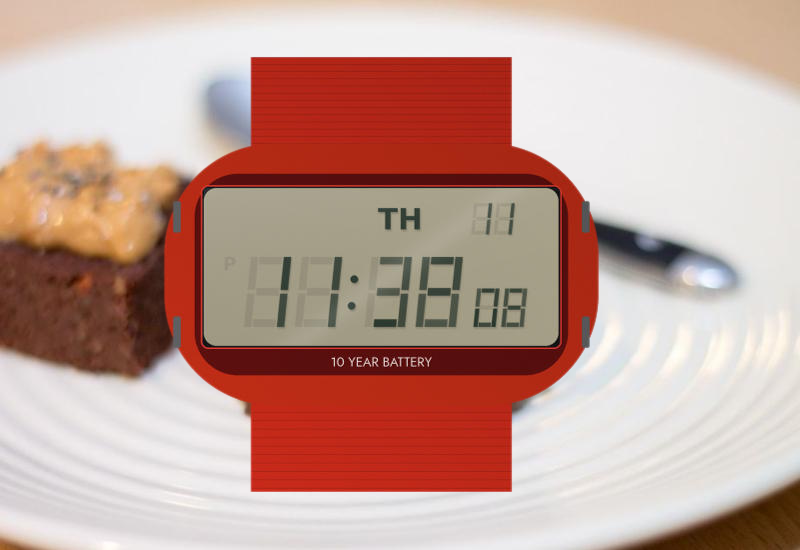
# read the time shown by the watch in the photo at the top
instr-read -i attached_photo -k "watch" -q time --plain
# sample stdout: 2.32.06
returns 11.38.08
